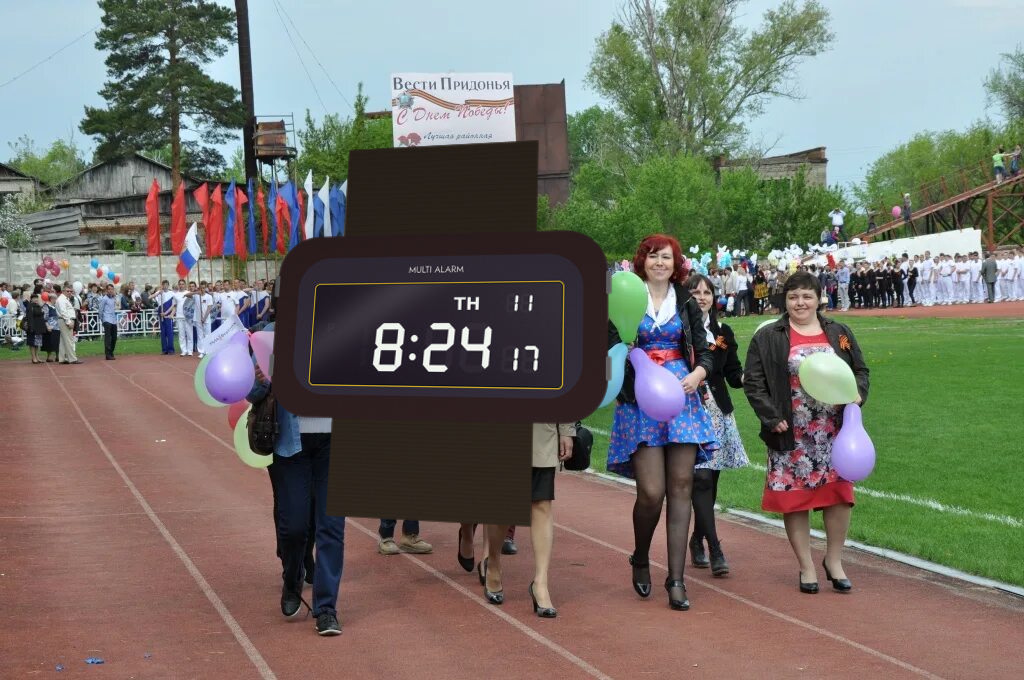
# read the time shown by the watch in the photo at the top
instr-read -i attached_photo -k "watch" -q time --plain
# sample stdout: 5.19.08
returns 8.24.17
